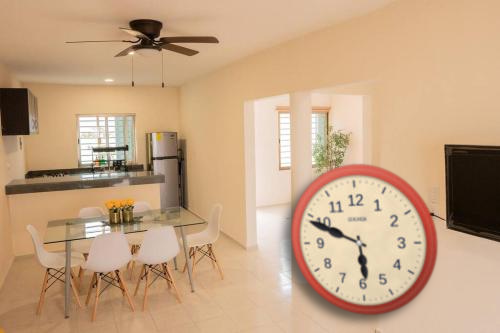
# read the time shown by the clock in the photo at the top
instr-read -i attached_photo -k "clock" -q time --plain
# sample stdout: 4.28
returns 5.49
